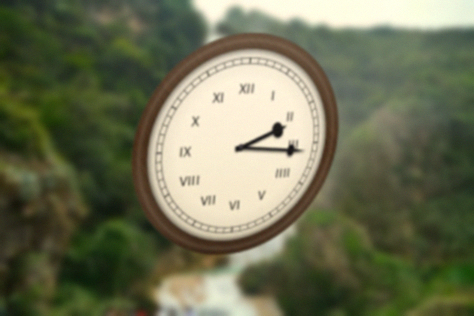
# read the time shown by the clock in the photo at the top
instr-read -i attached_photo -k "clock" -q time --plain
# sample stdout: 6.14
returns 2.16
